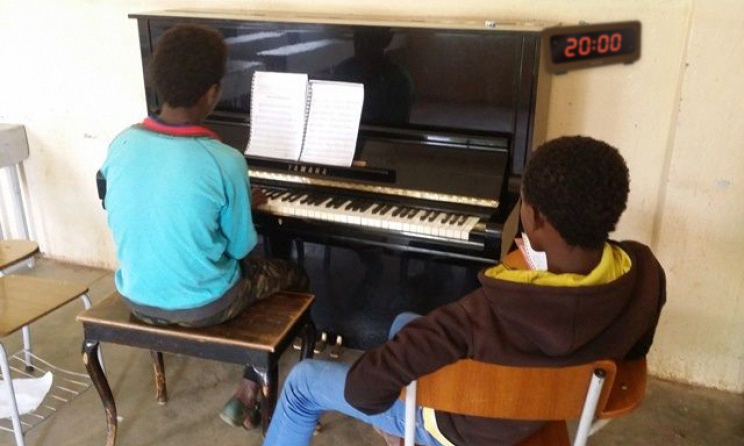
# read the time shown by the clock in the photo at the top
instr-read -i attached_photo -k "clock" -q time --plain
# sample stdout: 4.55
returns 20.00
